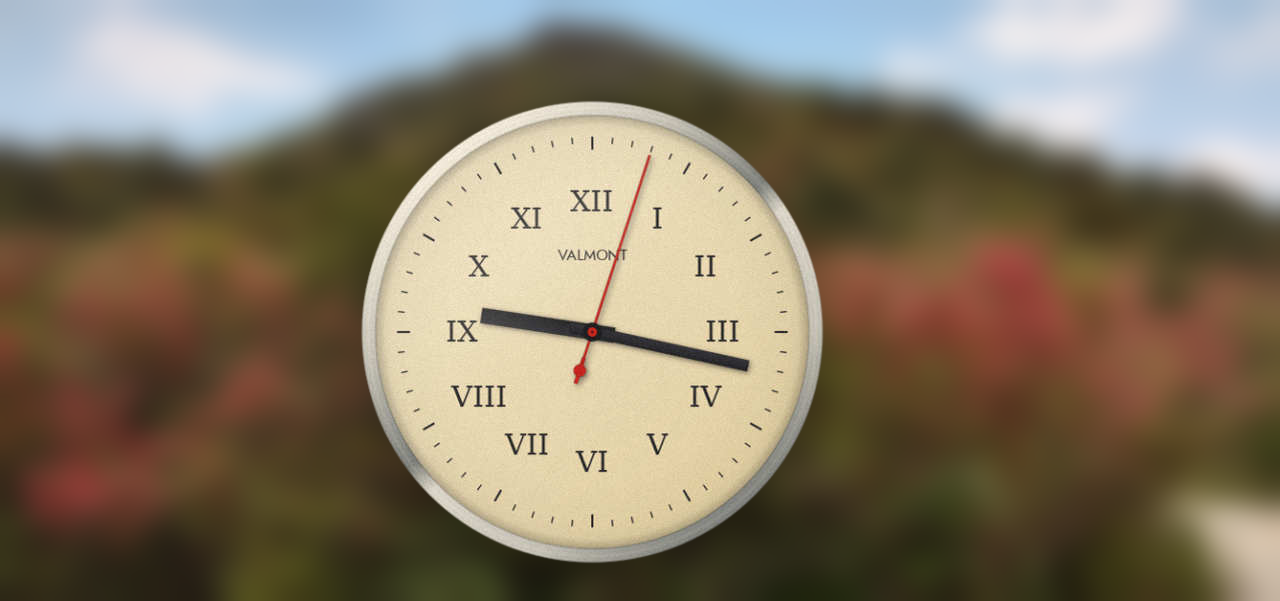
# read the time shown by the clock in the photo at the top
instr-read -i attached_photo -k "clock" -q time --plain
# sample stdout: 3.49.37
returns 9.17.03
